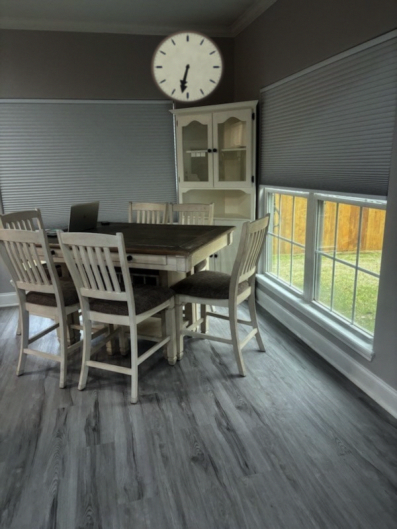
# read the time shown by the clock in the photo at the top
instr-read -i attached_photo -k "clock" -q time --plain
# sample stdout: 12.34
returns 6.32
